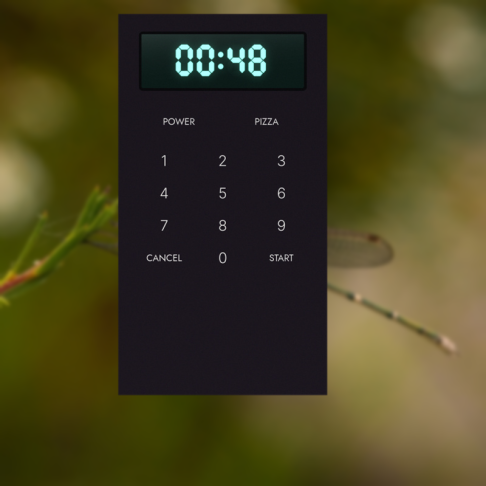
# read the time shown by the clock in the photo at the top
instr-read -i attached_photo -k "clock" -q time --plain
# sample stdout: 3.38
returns 0.48
